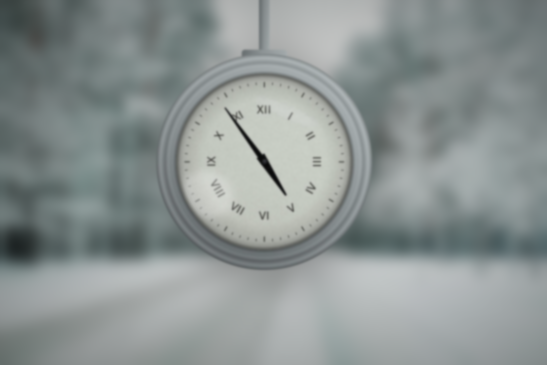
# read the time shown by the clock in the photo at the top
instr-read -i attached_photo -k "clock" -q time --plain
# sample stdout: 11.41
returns 4.54
